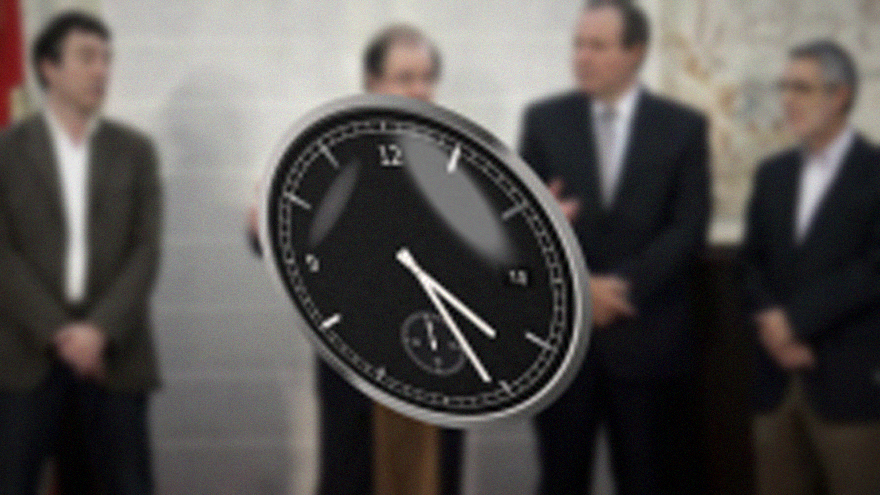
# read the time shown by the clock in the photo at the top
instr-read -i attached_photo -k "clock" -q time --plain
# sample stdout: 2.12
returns 4.26
